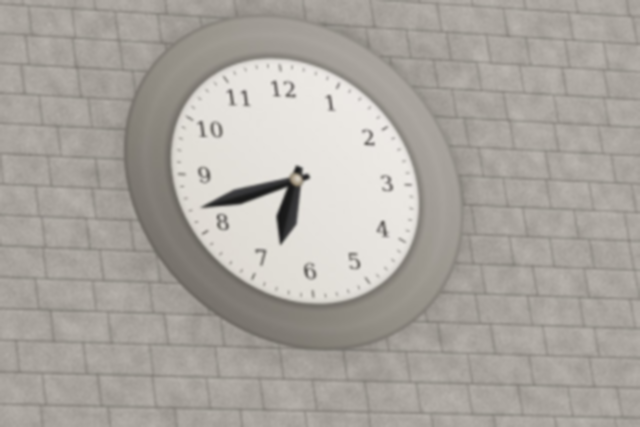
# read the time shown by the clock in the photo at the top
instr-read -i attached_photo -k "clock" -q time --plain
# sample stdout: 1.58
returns 6.42
